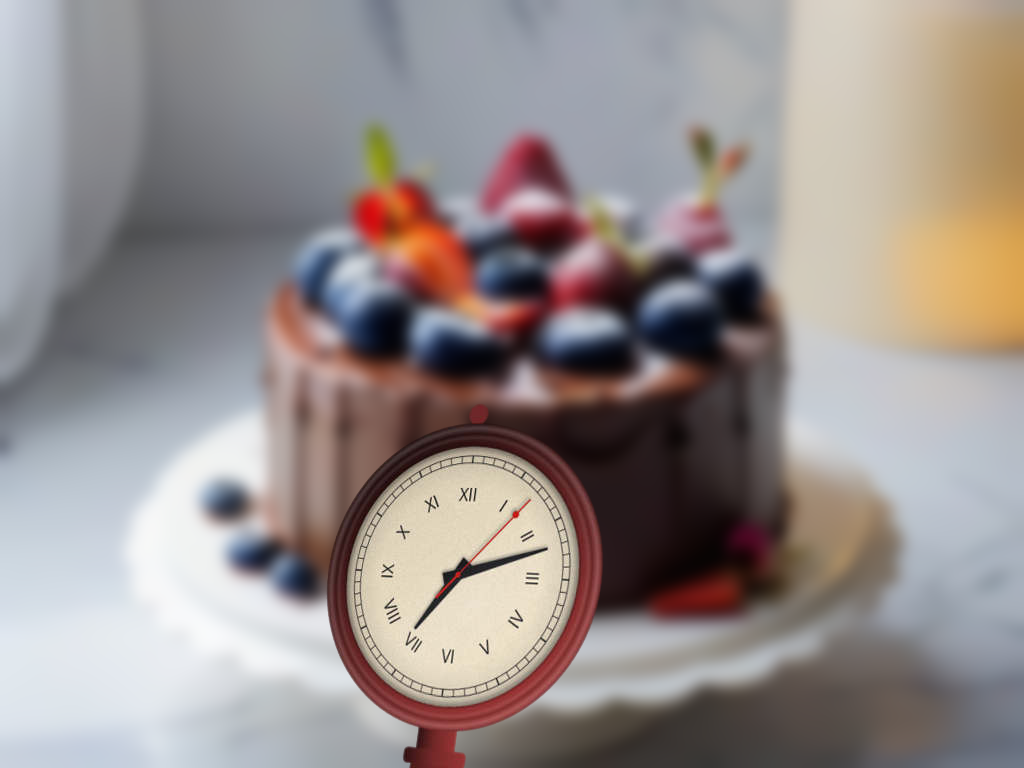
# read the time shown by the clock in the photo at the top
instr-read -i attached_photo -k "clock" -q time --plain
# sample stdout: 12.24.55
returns 7.12.07
